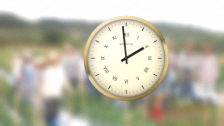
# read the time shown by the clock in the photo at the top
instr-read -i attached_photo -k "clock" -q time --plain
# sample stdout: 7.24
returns 1.59
